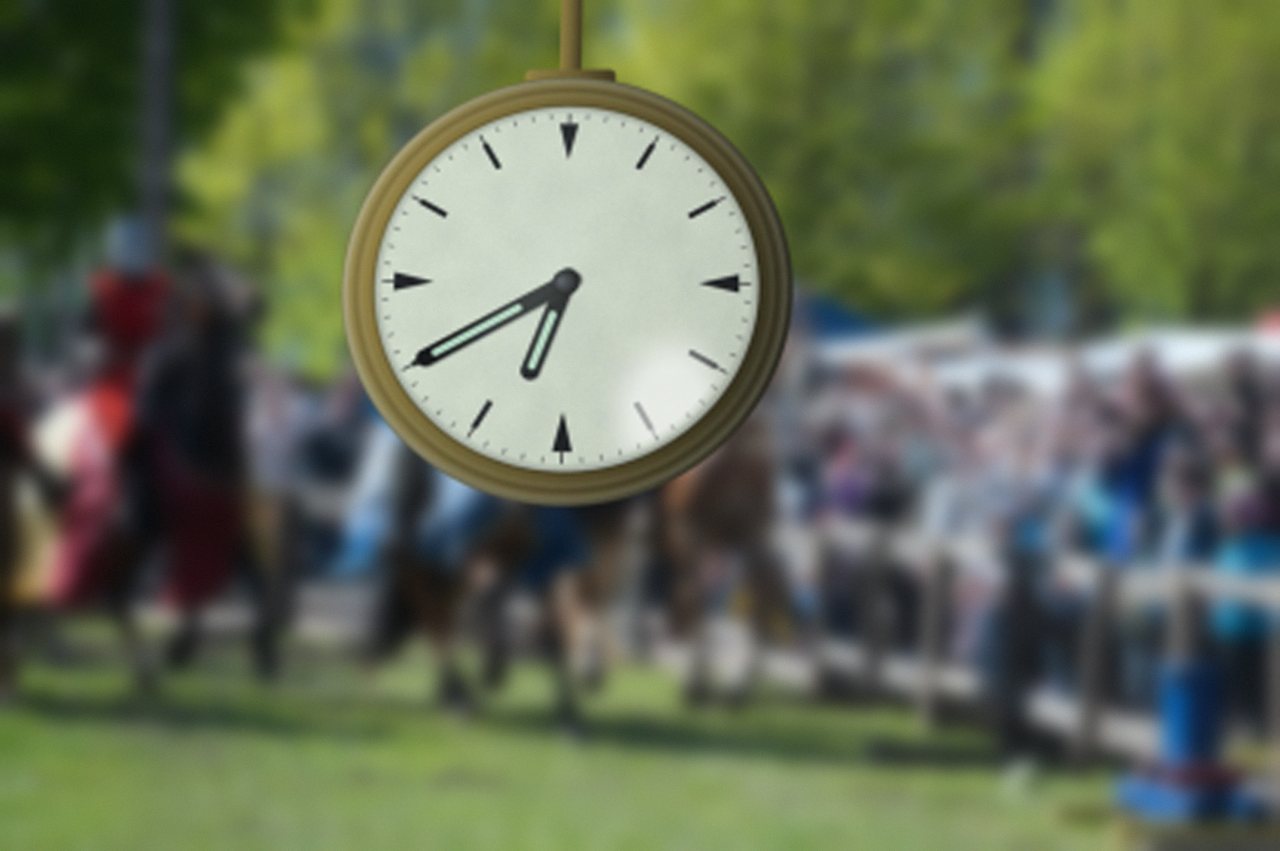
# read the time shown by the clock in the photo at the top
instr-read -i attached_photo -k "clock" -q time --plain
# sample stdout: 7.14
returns 6.40
